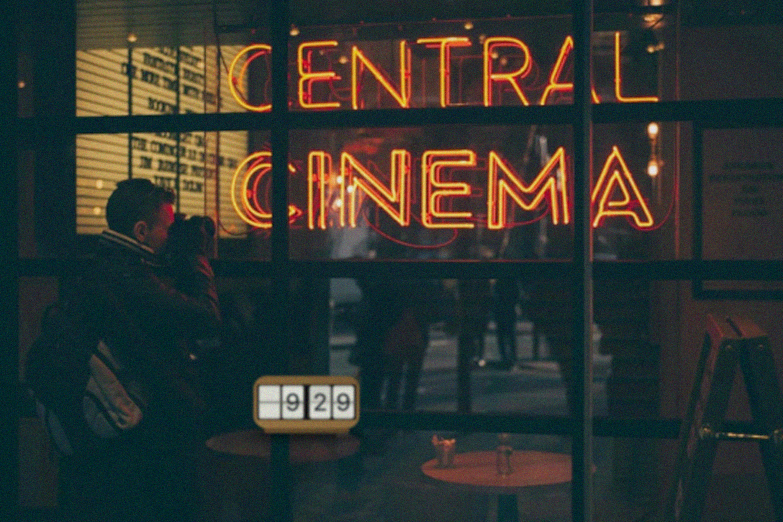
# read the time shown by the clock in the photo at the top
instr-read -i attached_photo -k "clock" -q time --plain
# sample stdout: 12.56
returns 9.29
